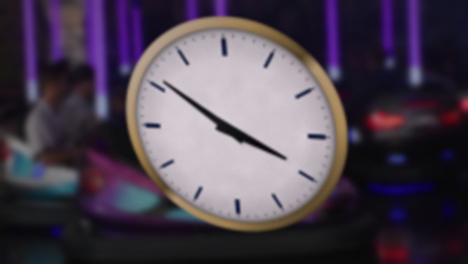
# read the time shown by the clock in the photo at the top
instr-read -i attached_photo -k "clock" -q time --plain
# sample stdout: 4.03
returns 3.51
